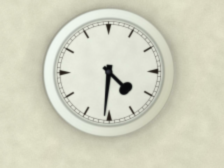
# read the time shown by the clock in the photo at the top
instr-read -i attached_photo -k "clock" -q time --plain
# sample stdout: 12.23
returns 4.31
